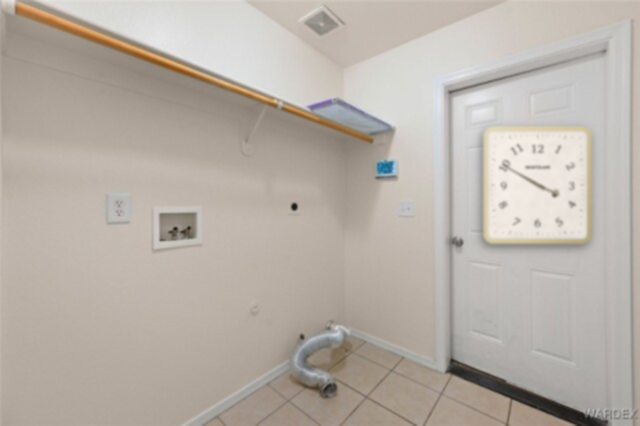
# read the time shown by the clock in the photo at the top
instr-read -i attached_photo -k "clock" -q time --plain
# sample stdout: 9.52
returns 3.50
